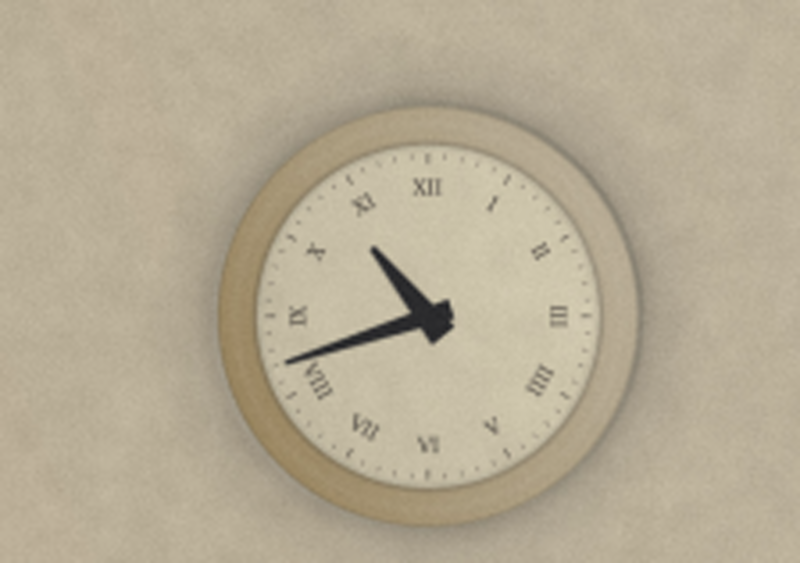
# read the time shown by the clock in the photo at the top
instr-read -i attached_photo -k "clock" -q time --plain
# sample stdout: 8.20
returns 10.42
